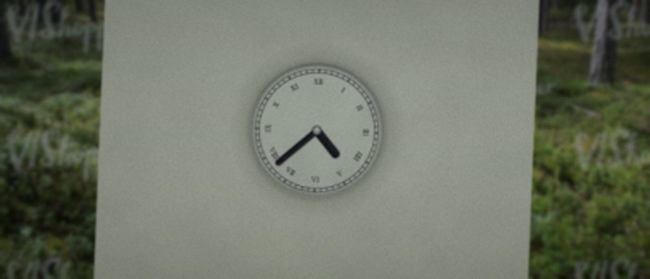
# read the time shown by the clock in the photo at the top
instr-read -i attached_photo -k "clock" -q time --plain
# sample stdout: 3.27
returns 4.38
